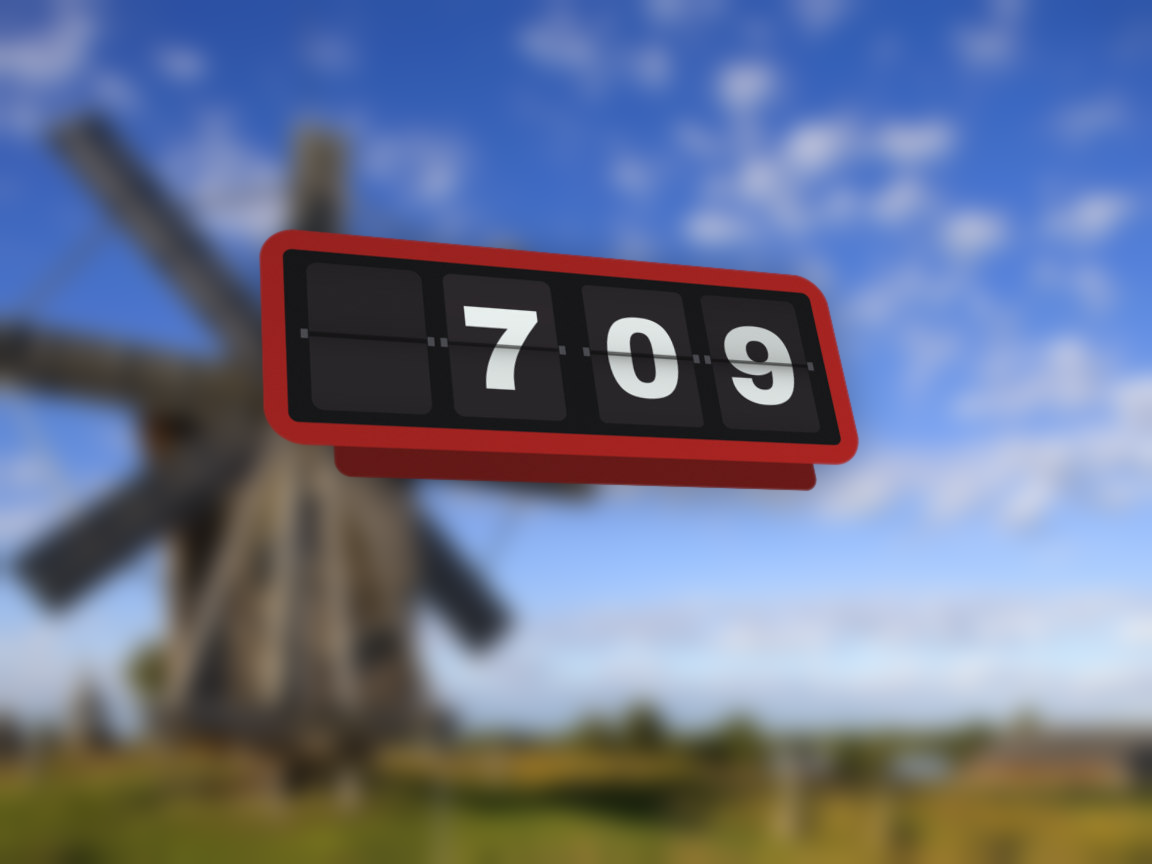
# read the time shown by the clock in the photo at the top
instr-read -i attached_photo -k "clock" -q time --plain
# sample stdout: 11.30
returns 7.09
